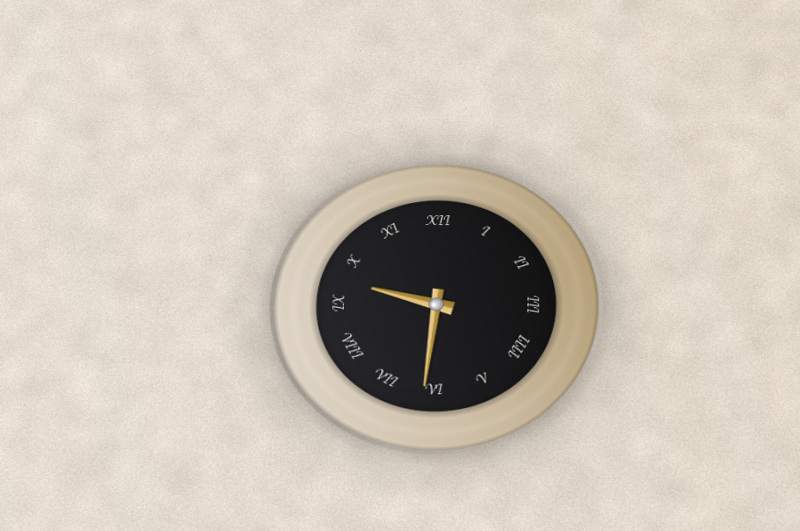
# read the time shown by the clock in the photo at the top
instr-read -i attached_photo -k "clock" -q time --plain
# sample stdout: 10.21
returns 9.31
